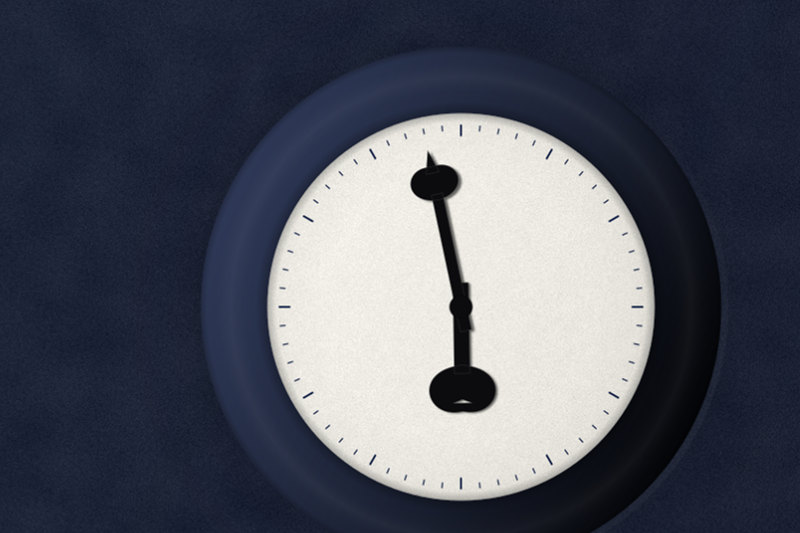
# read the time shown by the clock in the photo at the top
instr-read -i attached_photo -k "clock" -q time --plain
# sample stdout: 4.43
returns 5.58
